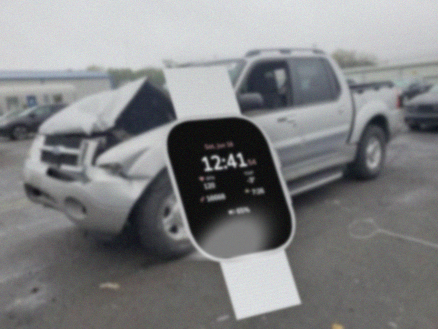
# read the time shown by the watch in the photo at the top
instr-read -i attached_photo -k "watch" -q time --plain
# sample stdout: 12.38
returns 12.41
